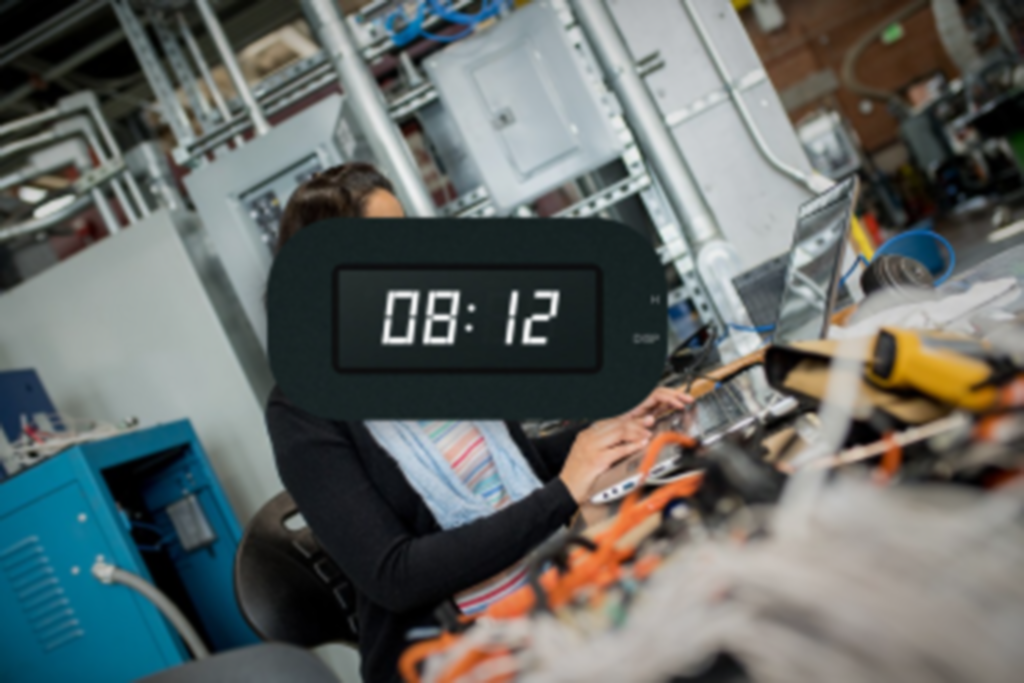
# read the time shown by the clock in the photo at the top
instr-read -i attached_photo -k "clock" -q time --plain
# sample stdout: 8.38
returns 8.12
